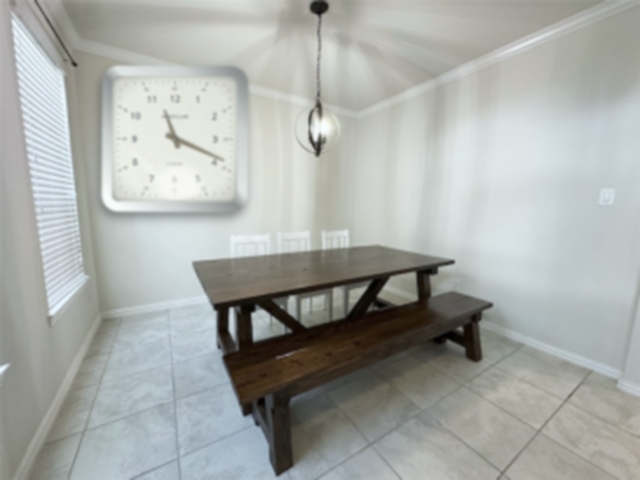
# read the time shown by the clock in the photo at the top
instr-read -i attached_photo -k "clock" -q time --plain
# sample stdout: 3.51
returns 11.19
